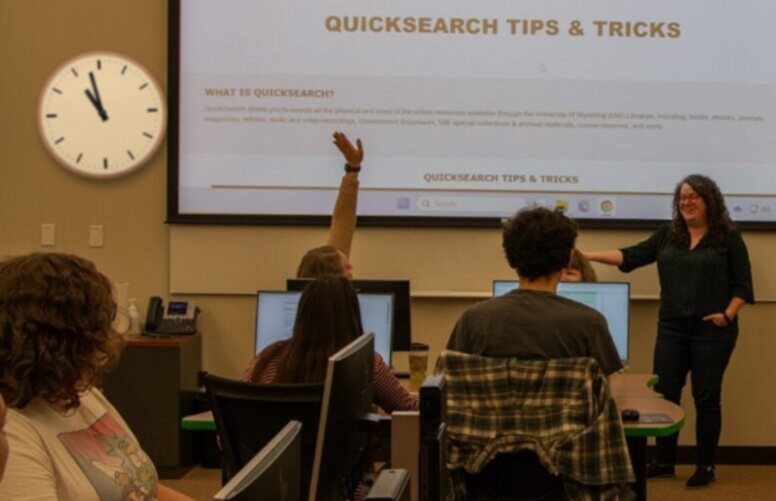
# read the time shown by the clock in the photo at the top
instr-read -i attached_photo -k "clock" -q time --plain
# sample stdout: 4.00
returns 10.58
